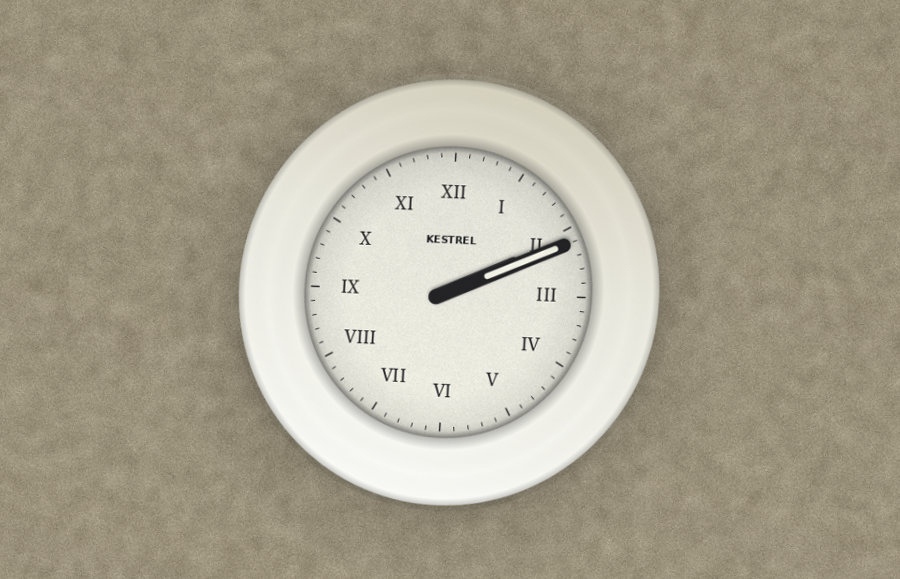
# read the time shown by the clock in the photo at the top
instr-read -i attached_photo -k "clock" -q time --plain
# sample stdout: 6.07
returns 2.11
